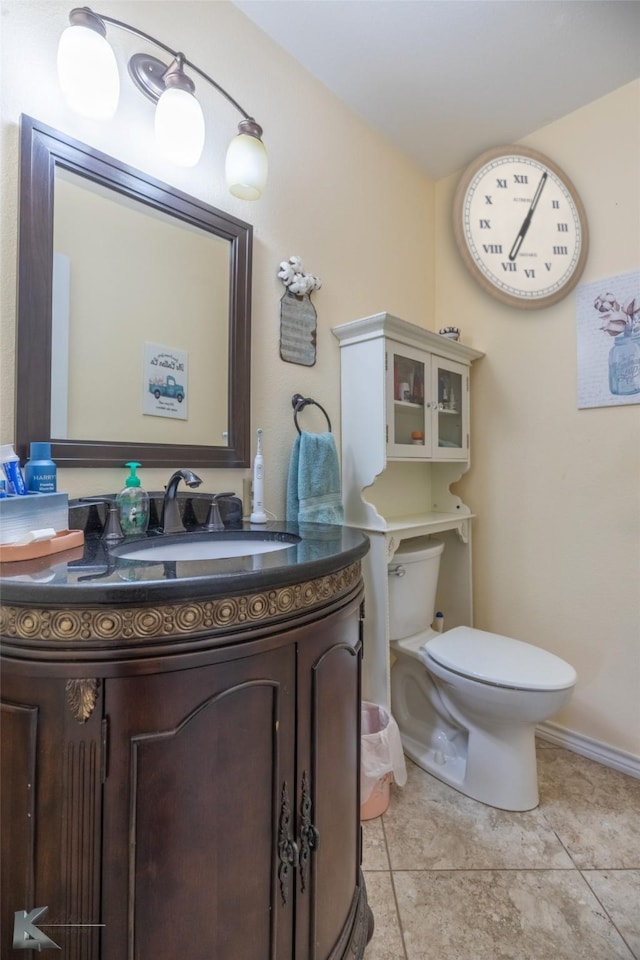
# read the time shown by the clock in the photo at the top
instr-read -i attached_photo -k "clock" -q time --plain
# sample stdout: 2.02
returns 7.05
